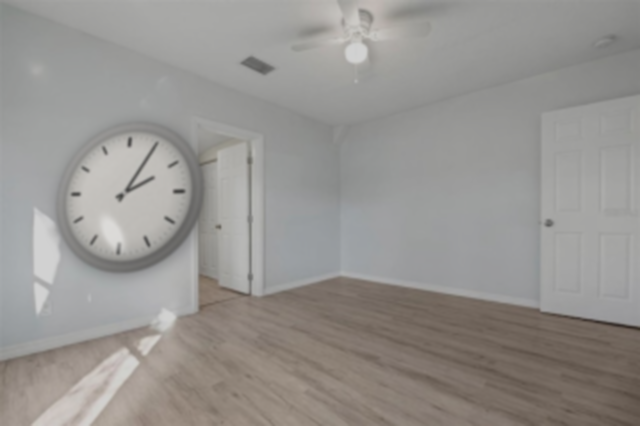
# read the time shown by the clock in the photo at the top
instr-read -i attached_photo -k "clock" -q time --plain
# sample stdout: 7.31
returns 2.05
